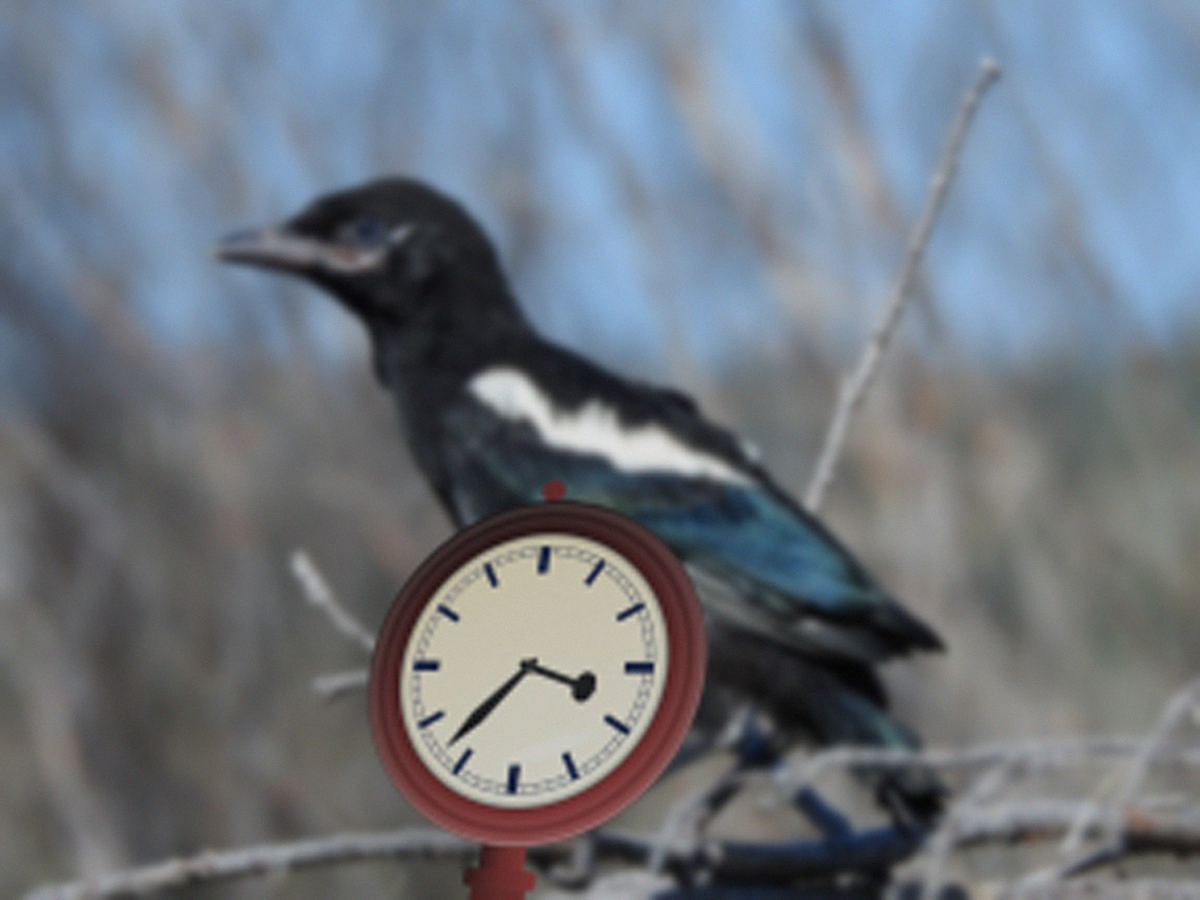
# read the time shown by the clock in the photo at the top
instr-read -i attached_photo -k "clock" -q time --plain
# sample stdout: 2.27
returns 3.37
